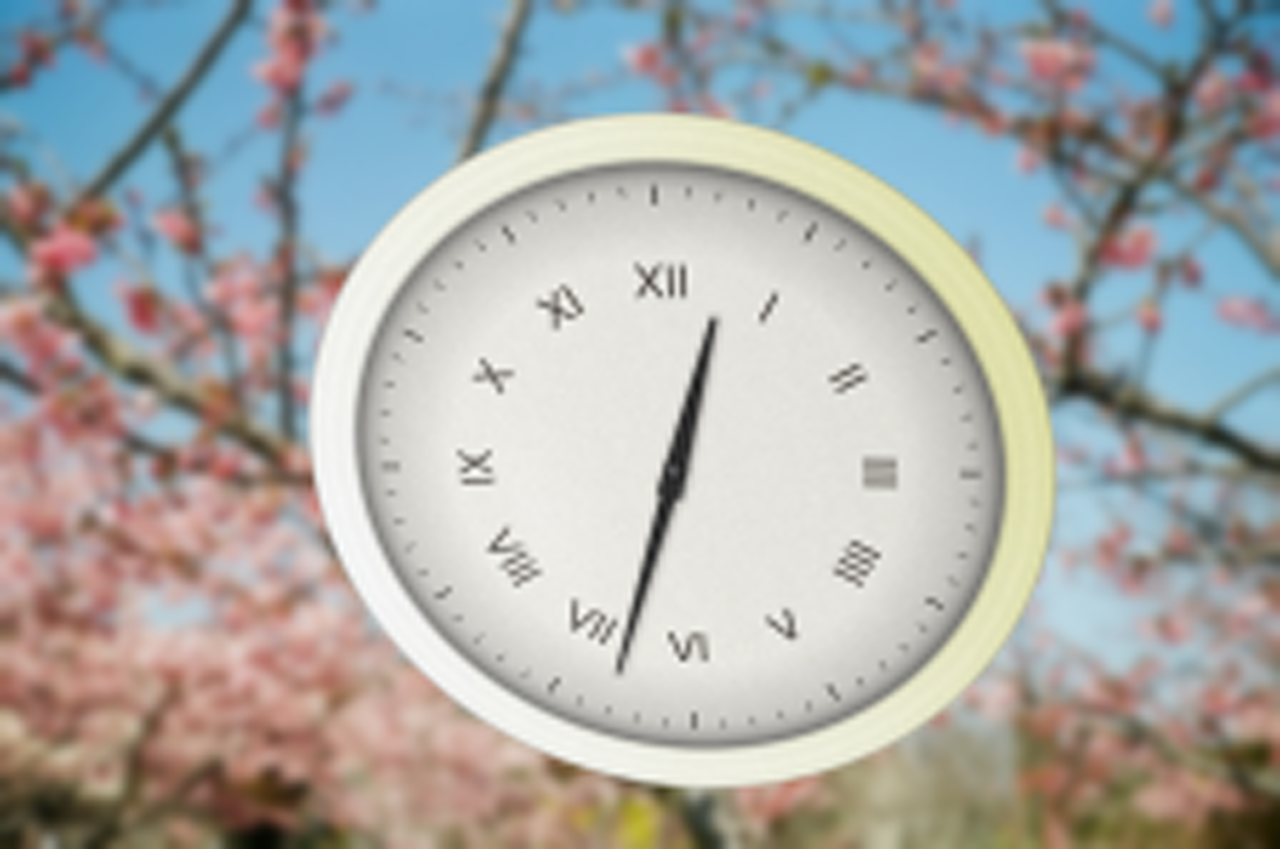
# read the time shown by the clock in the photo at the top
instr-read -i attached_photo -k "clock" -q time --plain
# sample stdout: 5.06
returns 12.33
